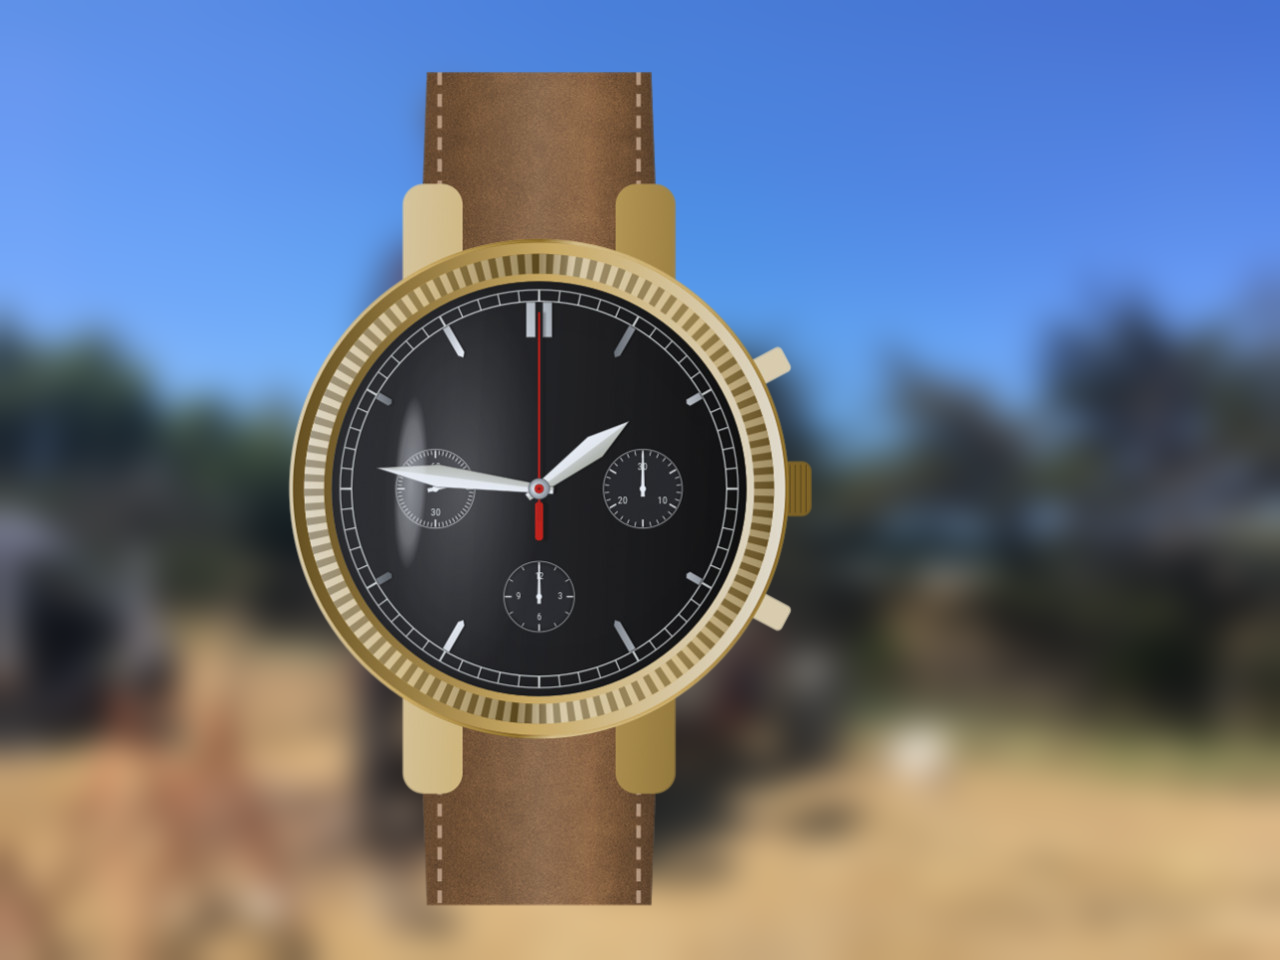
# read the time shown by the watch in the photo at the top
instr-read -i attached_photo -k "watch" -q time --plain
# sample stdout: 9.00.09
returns 1.46.13
